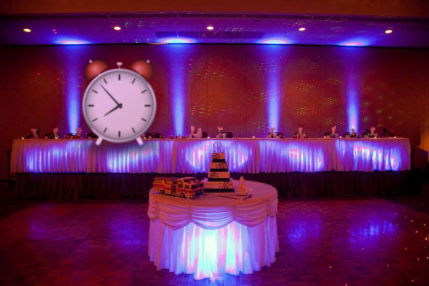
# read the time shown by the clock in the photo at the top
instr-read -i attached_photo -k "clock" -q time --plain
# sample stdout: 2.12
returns 7.53
